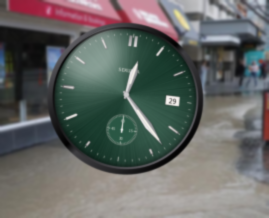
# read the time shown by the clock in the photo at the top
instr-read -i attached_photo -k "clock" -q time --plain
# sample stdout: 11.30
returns 12.23
